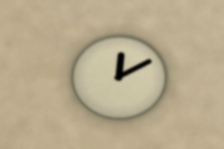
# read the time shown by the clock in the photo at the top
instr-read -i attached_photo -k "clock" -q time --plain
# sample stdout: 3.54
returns 12.10
